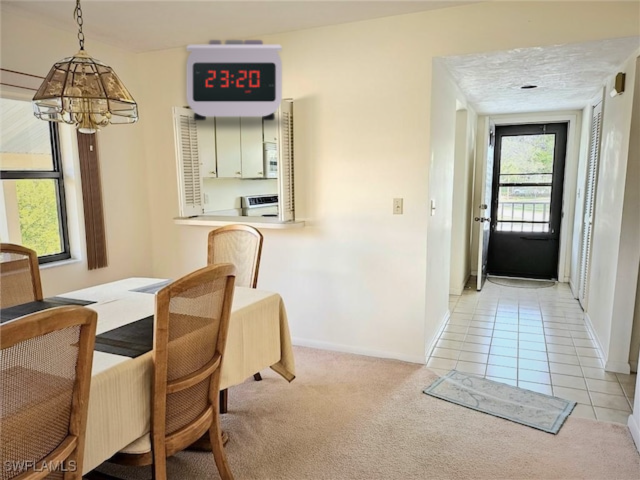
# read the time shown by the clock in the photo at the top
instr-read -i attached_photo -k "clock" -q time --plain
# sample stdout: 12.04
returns 23.20
